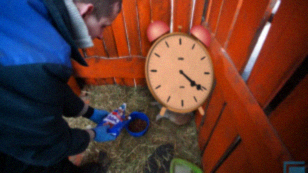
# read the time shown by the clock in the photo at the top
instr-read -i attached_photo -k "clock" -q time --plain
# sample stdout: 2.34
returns 4.21
